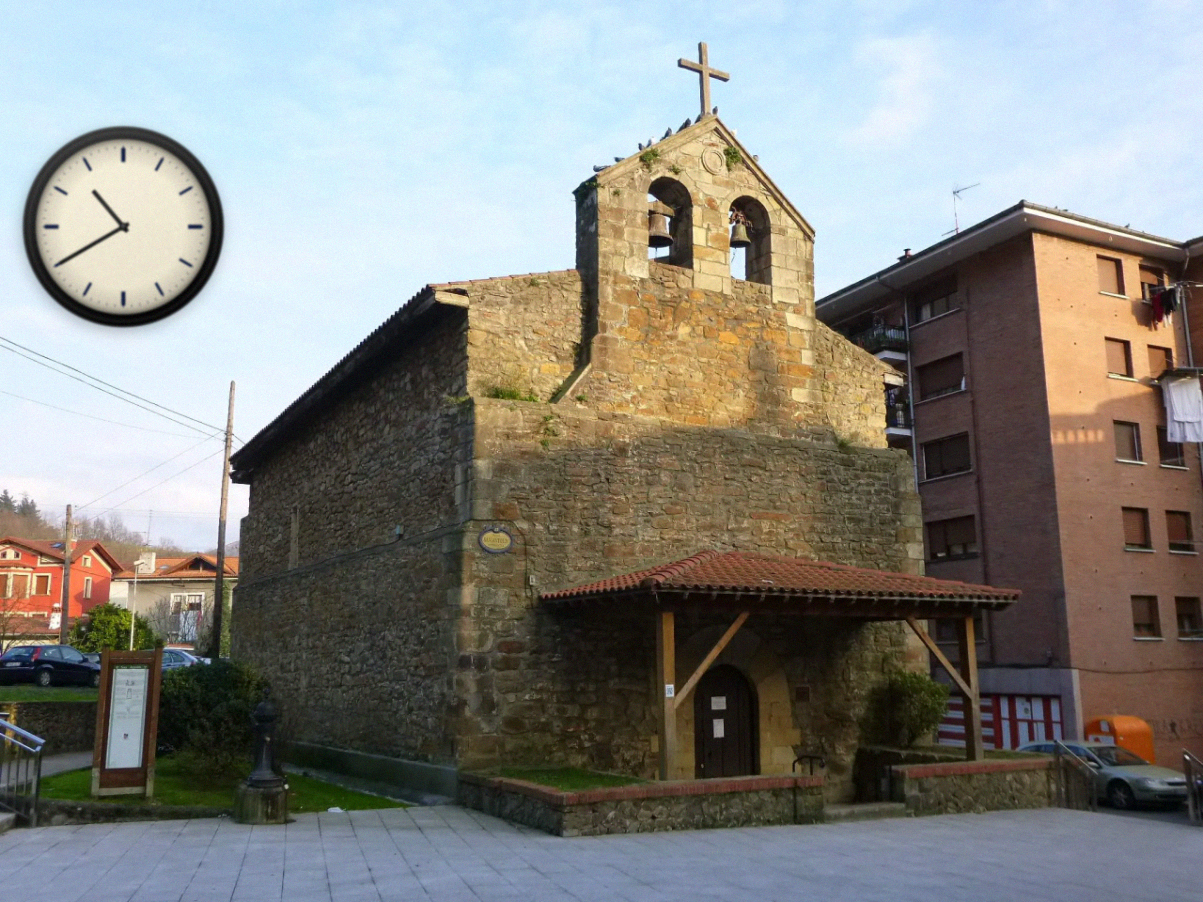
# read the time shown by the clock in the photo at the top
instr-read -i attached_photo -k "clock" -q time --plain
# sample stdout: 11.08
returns 10.40
